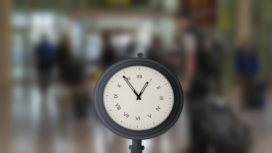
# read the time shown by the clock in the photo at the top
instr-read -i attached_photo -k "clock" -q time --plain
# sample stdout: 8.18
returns 12.54
